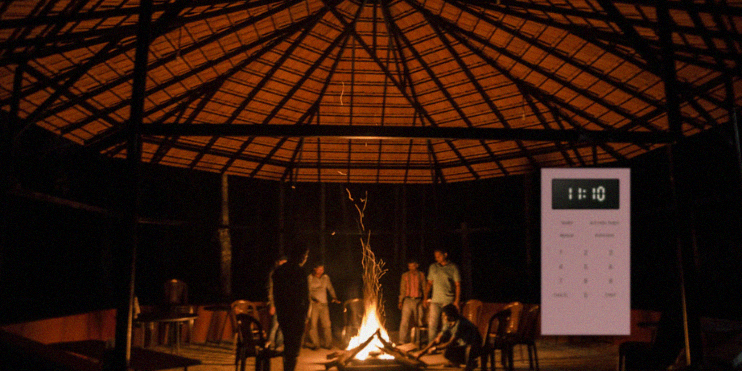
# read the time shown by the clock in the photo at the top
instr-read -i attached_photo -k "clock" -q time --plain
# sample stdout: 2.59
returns 11.10
